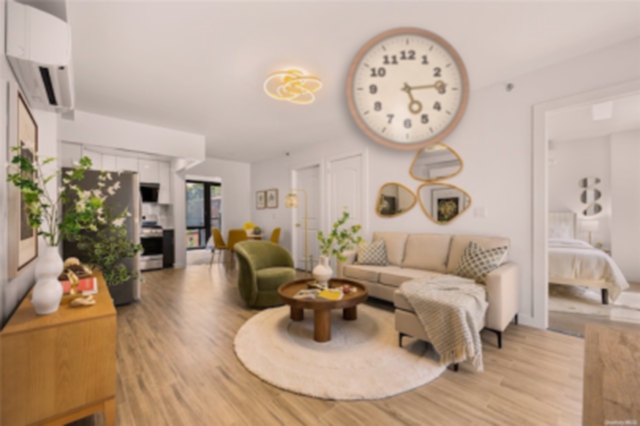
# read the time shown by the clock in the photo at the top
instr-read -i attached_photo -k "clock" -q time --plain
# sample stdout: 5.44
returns 5.14
